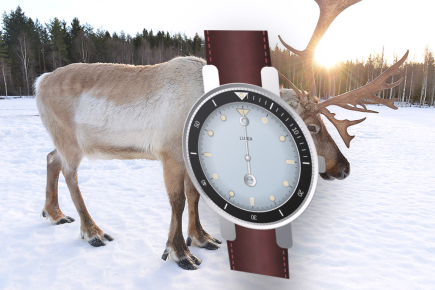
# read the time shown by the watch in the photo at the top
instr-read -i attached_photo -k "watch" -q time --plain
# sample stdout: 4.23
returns 6.00
